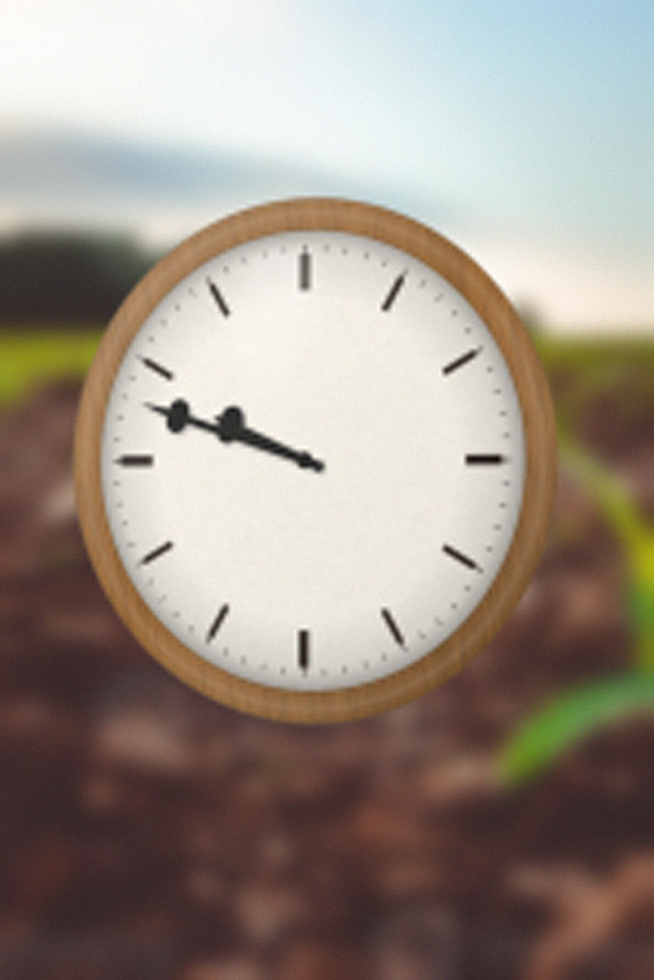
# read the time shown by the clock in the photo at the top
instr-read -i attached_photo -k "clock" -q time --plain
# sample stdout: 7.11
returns 9.48
